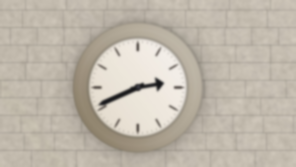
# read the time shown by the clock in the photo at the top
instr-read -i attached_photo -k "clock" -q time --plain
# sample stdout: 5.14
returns 2.41
